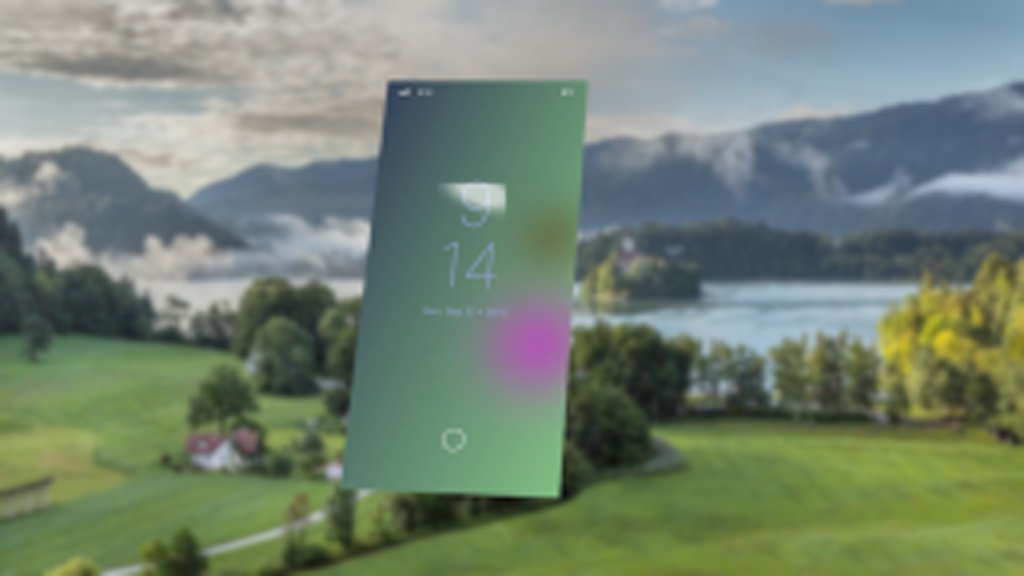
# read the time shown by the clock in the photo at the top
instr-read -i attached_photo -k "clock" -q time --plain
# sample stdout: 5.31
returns 9.14
